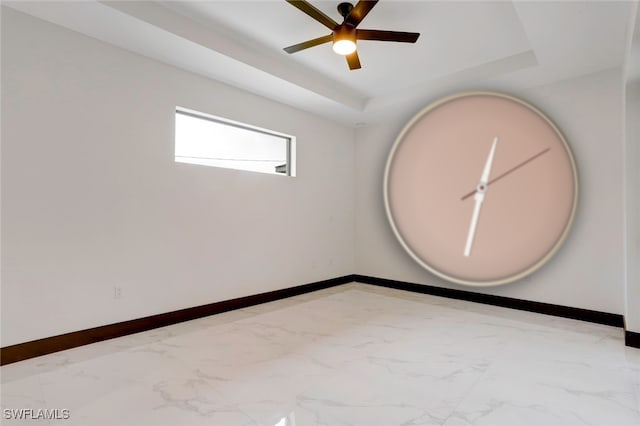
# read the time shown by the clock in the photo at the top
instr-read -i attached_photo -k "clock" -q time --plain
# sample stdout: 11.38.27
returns 12.32.10
